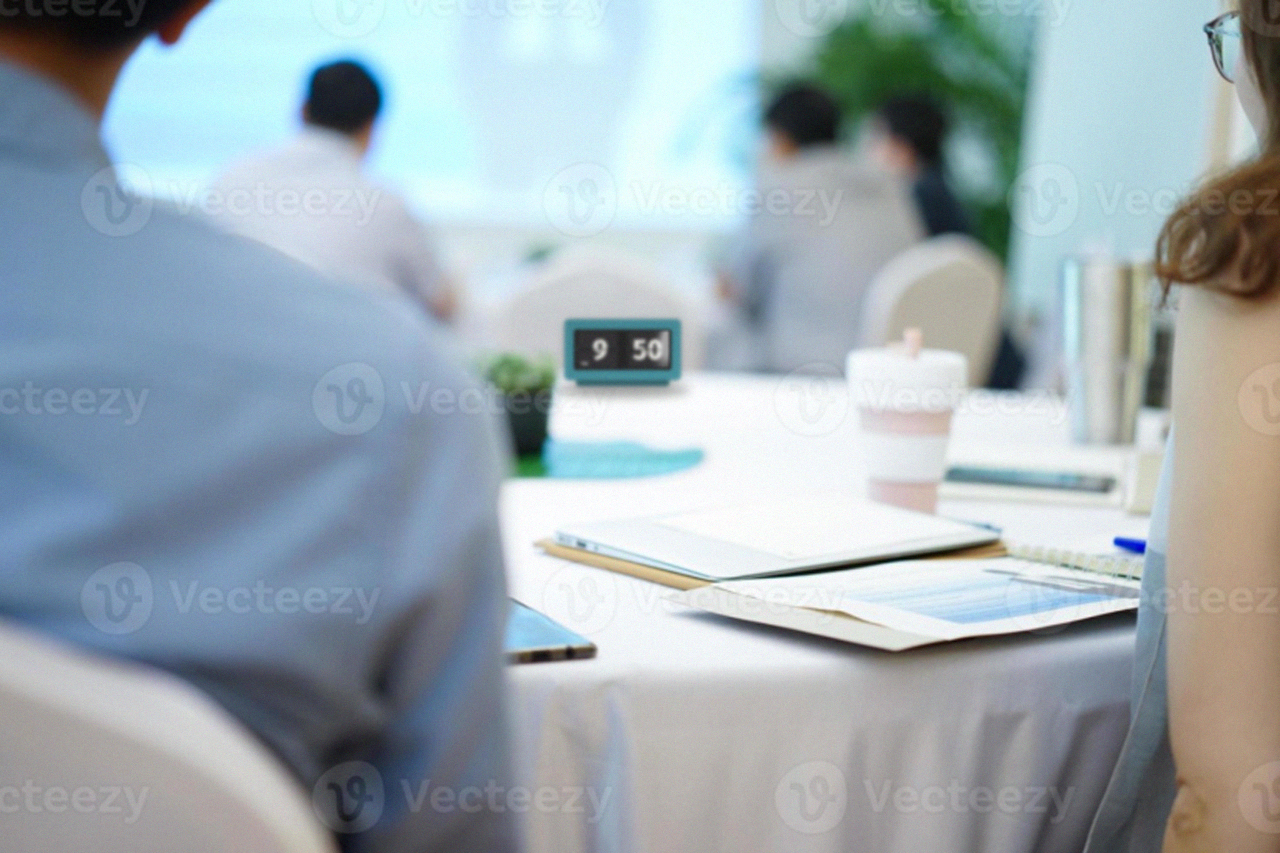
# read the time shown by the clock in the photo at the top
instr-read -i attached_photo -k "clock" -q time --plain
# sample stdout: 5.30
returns 9.50
